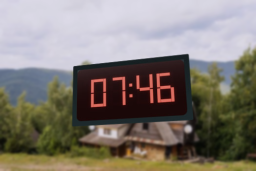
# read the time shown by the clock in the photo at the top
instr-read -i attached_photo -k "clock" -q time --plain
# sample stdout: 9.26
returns 7.46
